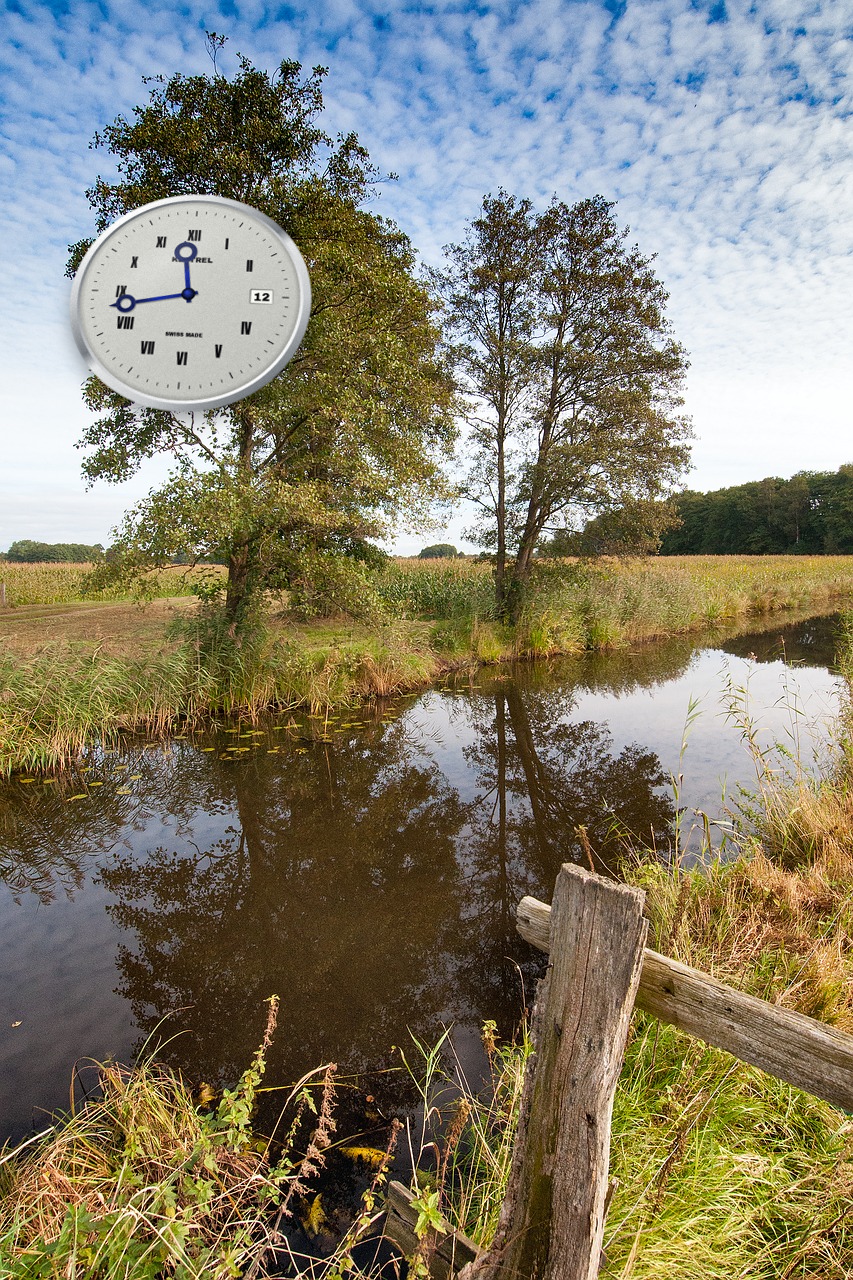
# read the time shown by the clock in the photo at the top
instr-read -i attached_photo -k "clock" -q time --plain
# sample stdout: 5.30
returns 11.43
